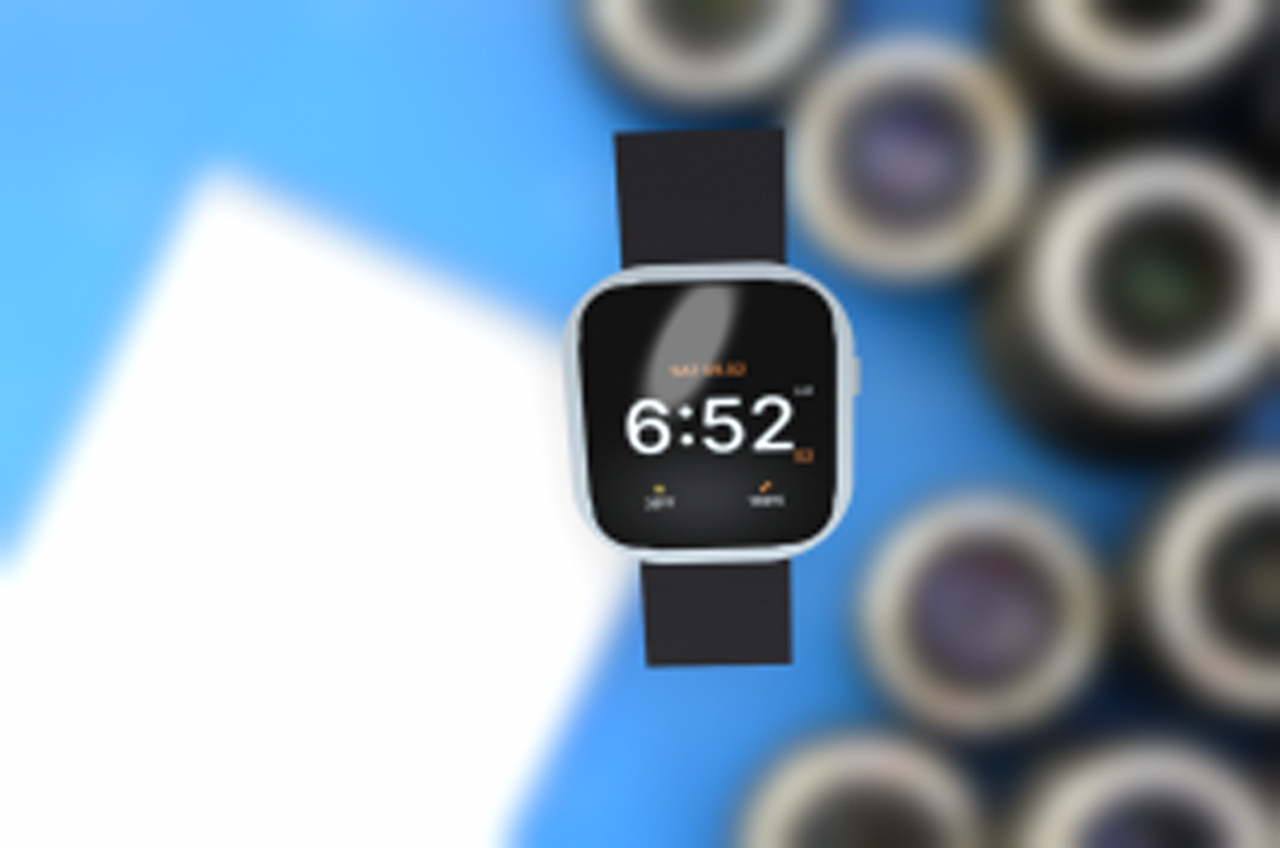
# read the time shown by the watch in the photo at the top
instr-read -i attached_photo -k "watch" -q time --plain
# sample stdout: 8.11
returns 6.52
